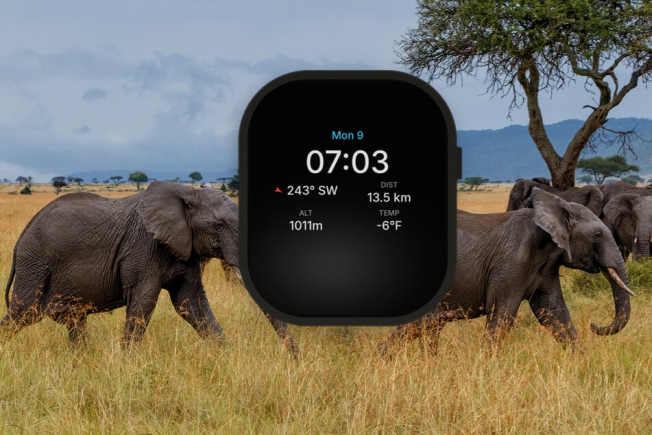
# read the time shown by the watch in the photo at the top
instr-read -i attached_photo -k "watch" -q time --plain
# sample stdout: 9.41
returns 7.03
